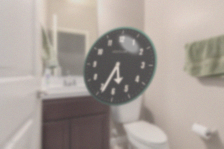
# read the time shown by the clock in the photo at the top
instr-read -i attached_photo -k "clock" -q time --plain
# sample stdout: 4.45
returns 5.34
